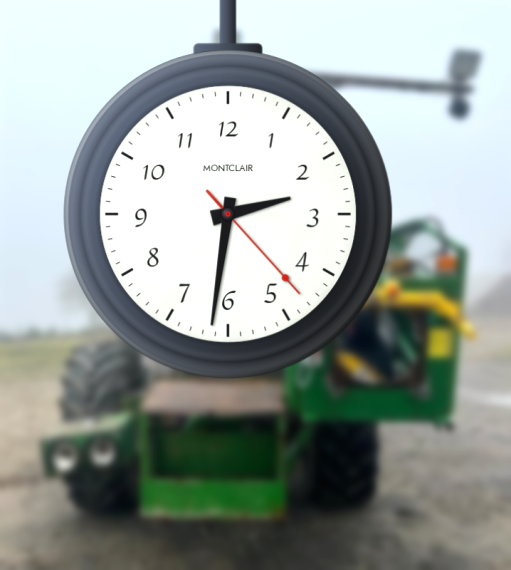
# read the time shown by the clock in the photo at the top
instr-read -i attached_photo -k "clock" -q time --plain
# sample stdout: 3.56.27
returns 2.31.23
